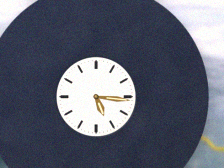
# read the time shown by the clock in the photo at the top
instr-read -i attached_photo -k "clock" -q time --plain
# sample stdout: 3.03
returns 5.16
